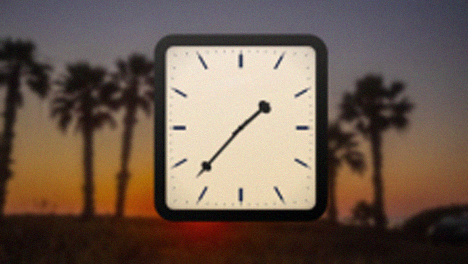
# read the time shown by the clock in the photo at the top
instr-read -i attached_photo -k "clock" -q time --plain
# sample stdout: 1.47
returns 1.37
